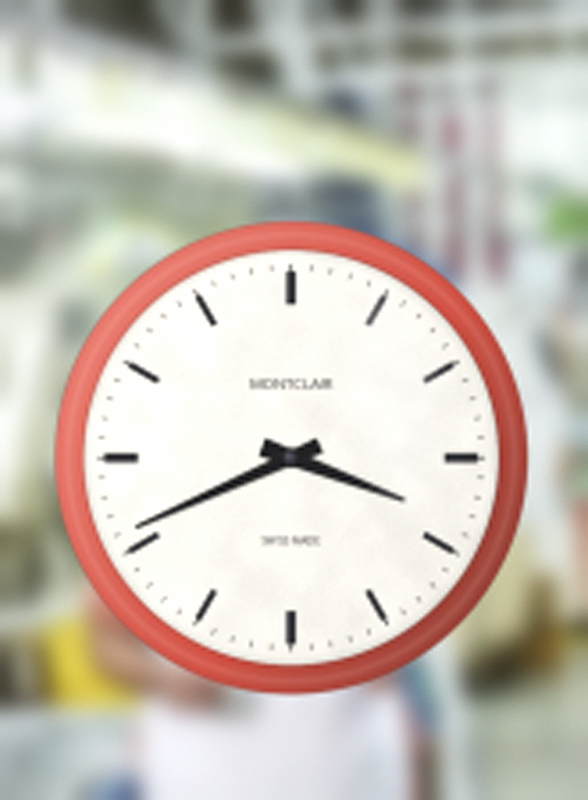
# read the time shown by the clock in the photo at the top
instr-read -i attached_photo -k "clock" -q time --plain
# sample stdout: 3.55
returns 3.41
